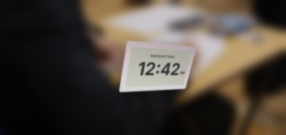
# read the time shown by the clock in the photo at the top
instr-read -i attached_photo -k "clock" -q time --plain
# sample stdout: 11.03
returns 12.42
